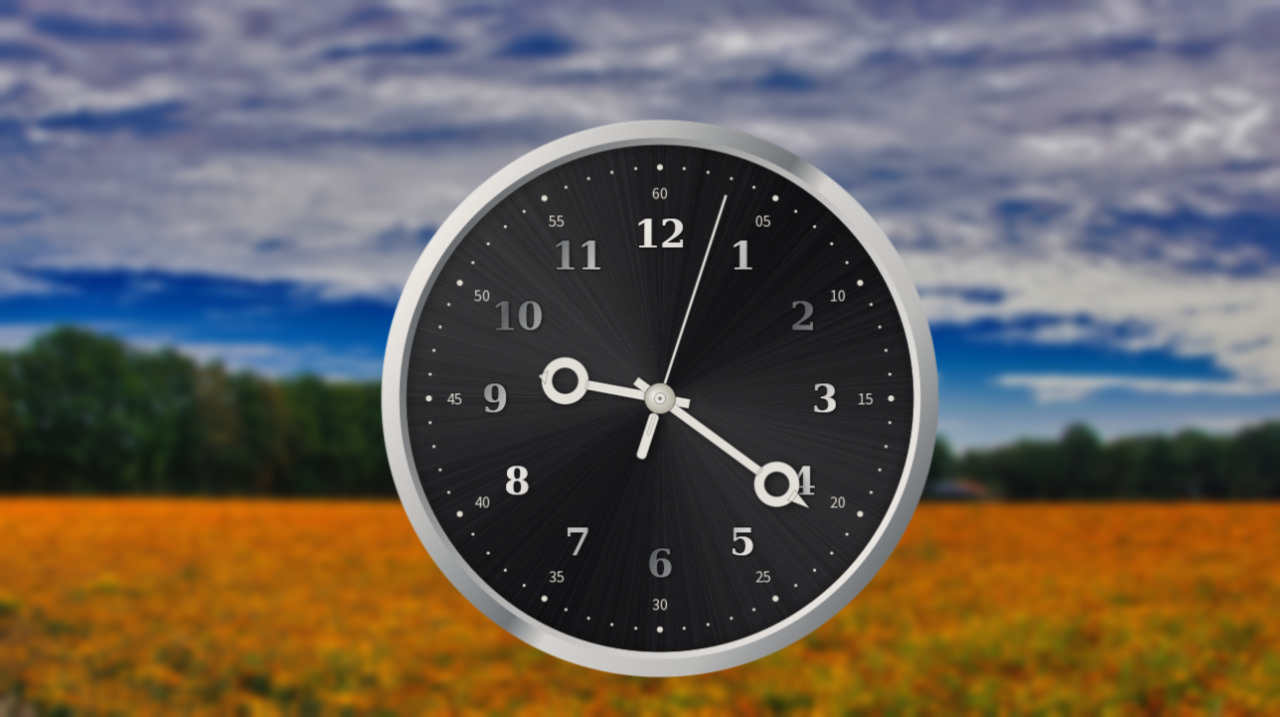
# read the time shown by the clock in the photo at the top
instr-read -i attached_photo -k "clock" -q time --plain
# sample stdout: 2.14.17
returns 9.21.03
